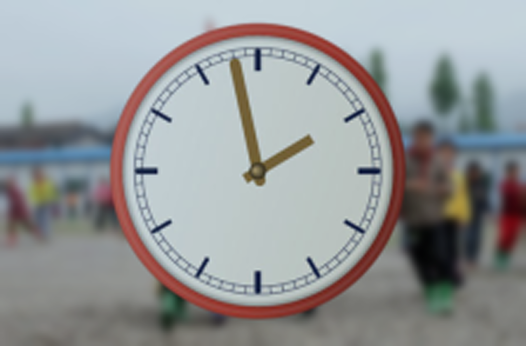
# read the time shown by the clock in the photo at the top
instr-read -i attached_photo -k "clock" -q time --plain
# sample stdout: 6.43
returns 1.58
